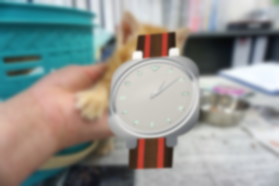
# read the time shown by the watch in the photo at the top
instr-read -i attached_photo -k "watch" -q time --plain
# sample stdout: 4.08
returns 1.09
